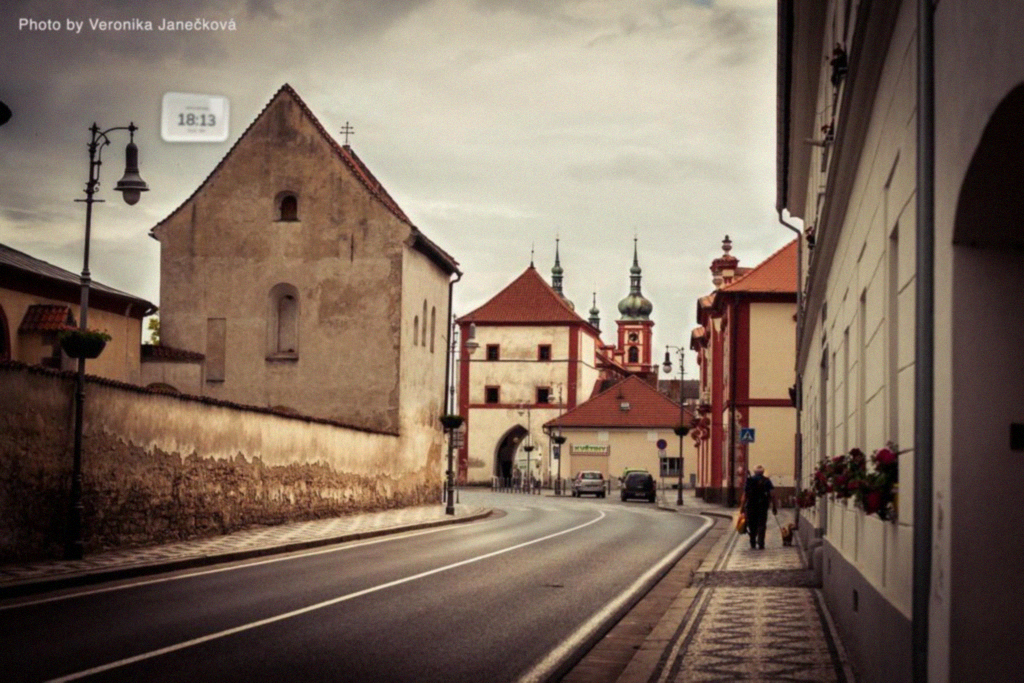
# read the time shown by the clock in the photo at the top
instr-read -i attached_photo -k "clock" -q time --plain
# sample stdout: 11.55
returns 18.13
